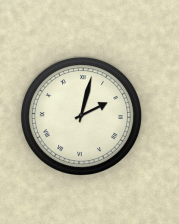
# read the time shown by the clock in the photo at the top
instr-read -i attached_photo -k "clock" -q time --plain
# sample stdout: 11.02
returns 2.02
